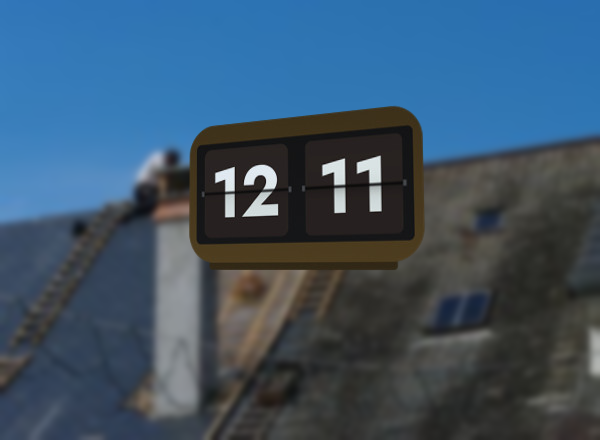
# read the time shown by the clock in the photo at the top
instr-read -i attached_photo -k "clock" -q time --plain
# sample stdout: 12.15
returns 12.11
